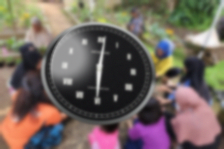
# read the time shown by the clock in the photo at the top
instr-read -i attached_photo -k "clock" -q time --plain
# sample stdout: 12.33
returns 6.01
